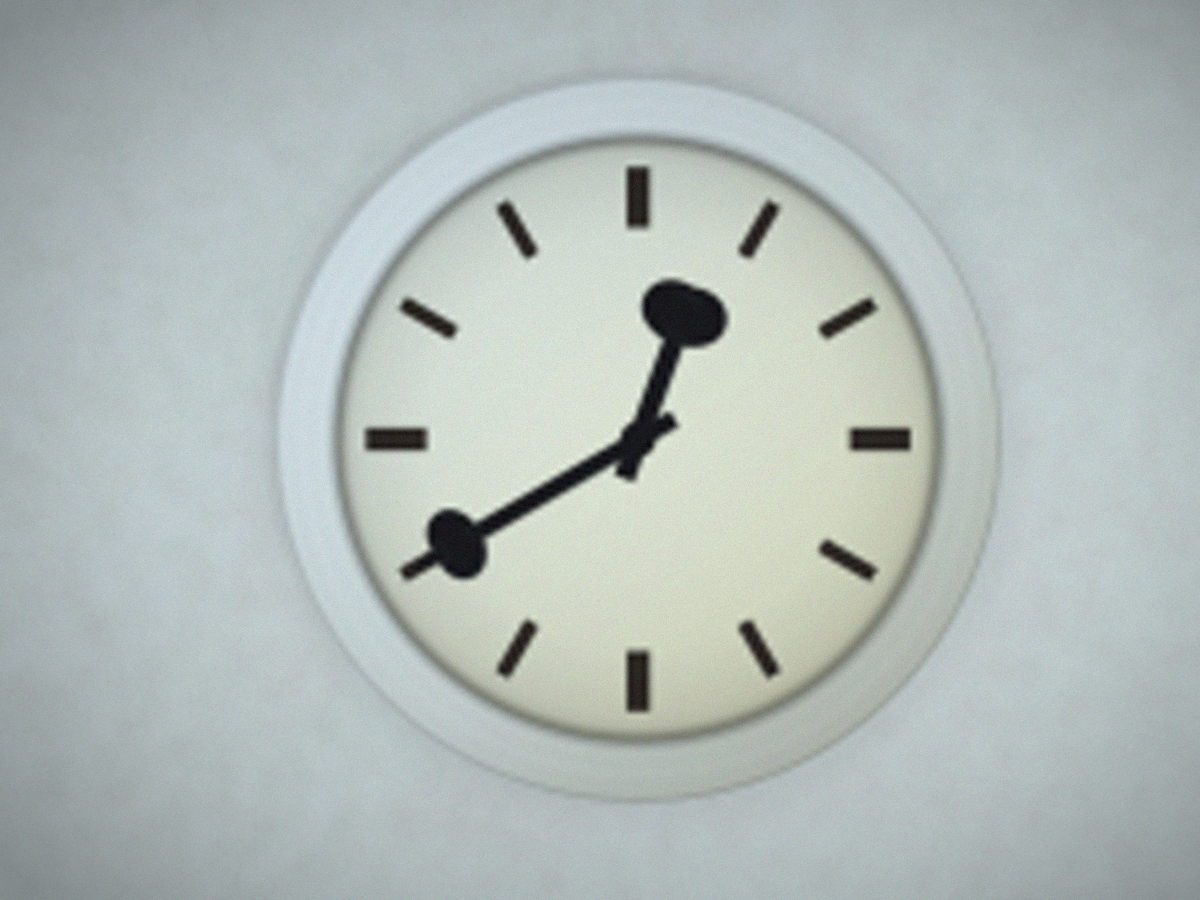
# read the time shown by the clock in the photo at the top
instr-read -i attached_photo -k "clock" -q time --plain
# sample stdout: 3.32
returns 12.40
